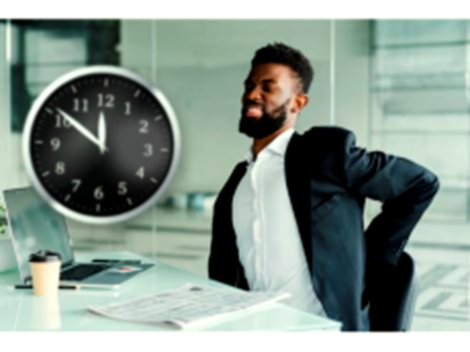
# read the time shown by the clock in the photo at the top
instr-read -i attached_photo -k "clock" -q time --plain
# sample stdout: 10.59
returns 11.51
